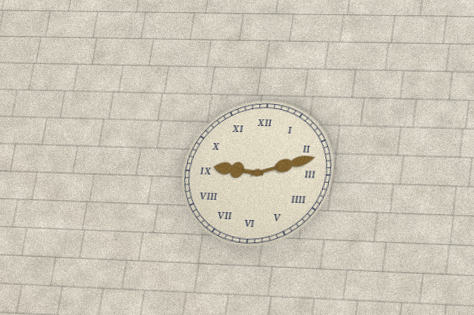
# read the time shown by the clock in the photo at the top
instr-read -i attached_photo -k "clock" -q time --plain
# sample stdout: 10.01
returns 9.12
